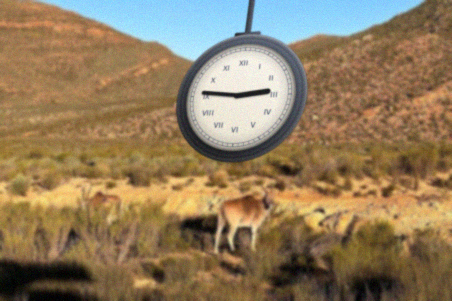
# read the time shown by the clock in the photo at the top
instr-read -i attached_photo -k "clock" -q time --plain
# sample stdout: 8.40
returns 2.46
